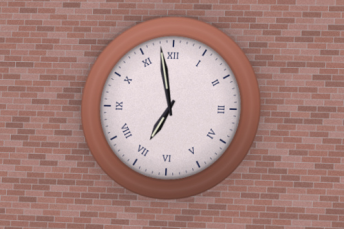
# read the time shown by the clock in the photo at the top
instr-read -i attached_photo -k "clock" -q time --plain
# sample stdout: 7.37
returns 6.58
